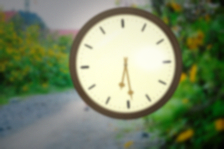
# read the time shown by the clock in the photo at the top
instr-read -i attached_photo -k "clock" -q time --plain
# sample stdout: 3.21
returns 6.29
